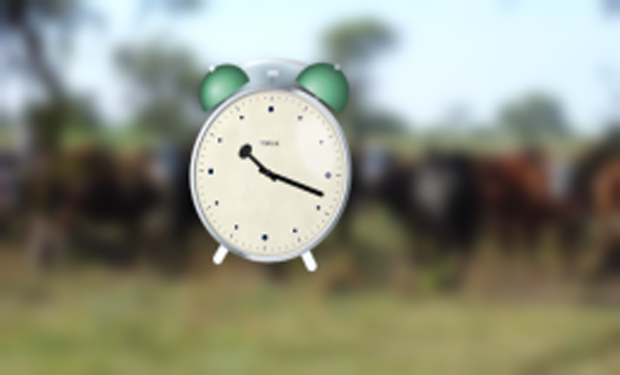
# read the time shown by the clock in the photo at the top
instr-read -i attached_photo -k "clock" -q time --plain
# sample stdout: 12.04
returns 10.18
